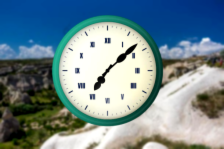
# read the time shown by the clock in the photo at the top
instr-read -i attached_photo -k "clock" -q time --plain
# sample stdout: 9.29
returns 7.08
